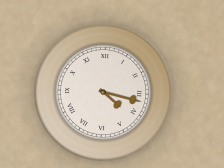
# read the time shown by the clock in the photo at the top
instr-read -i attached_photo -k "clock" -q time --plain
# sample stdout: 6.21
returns 4.17
